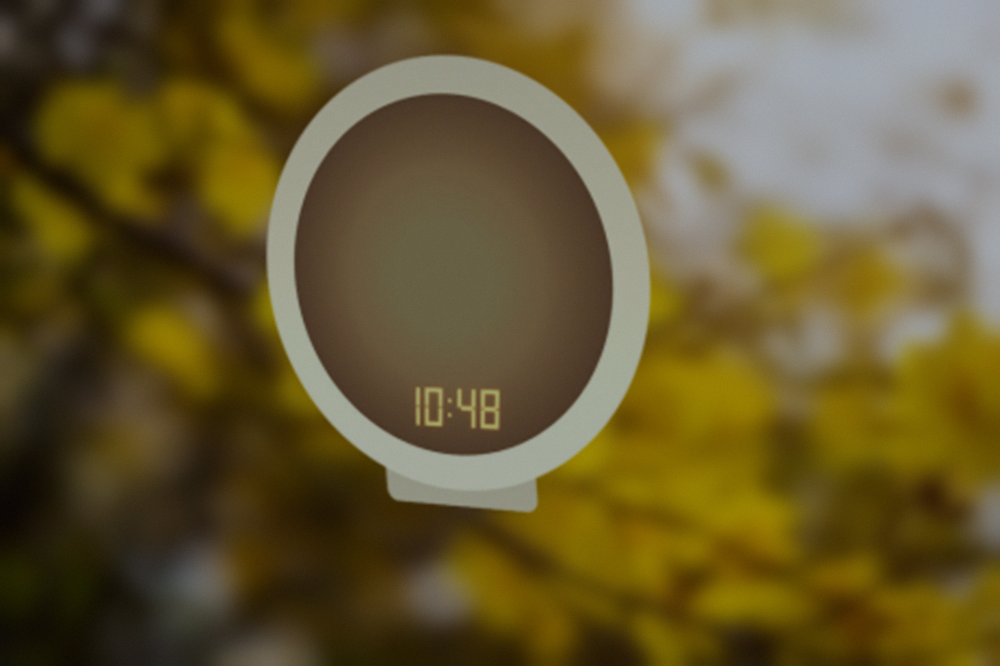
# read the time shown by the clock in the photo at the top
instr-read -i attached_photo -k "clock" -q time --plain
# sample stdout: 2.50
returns 10.48
